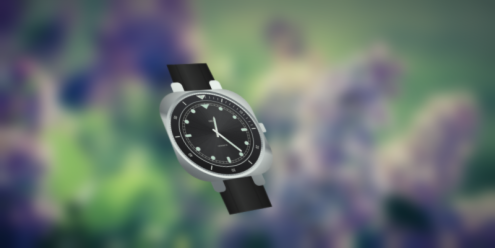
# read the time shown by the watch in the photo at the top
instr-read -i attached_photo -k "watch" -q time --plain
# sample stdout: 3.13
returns 12.24
